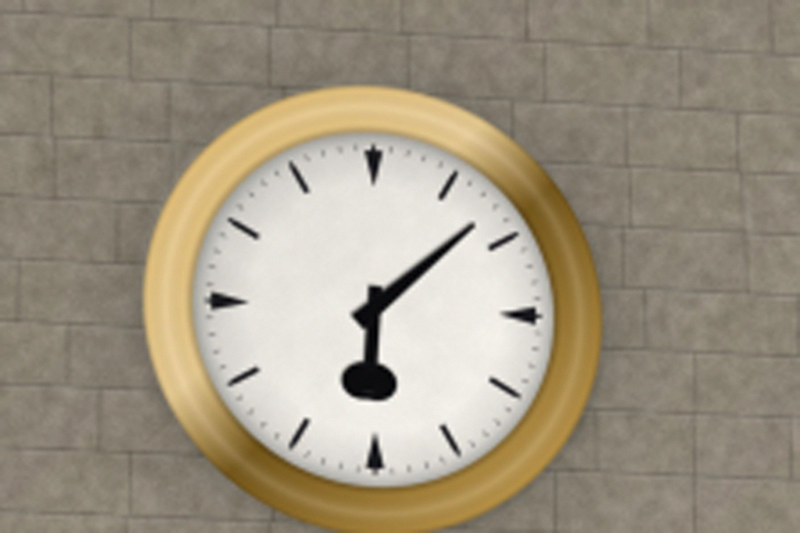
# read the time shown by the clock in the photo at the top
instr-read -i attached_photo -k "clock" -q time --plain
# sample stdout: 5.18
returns 6.08
